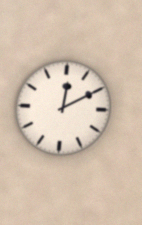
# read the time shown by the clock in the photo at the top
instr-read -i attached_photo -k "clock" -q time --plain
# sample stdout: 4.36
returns 12.10
